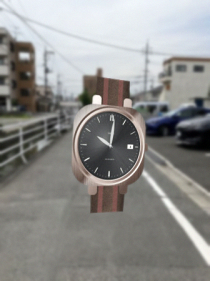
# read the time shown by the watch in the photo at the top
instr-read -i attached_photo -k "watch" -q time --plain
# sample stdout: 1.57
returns 10.01
